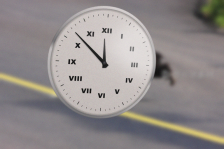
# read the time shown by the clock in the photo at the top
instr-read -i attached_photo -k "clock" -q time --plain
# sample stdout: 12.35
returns 11.52
